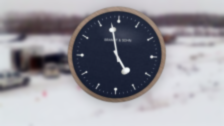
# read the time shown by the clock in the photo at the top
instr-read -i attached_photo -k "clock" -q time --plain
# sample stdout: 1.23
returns 4.58
